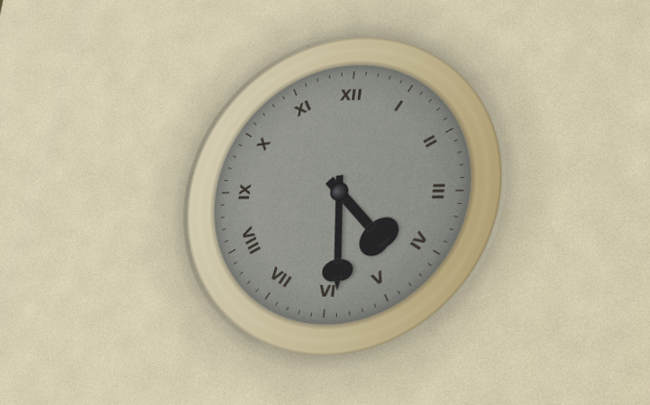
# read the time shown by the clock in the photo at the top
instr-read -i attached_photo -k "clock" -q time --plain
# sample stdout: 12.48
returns 4.29
